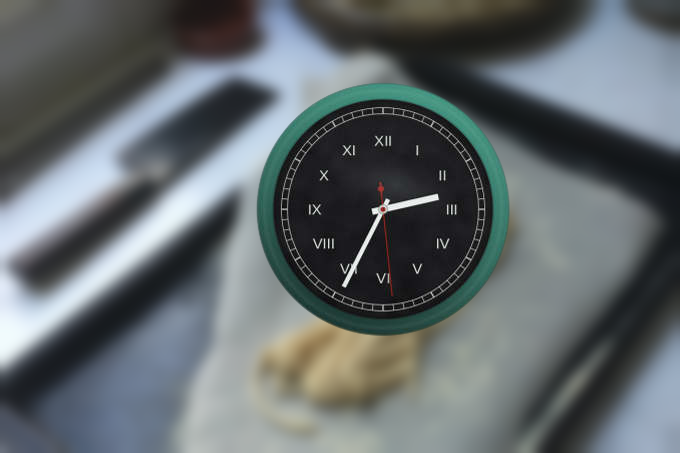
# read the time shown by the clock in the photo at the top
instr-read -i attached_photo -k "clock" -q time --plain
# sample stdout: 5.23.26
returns 2.34.29
